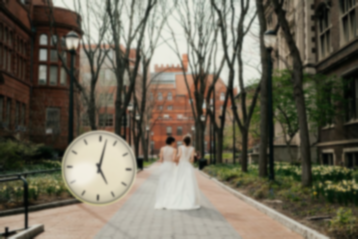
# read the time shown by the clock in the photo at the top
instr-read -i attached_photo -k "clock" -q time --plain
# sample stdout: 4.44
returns 5.02
